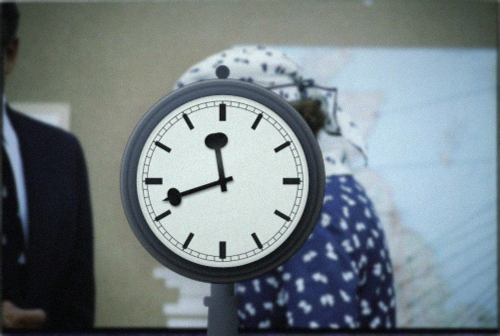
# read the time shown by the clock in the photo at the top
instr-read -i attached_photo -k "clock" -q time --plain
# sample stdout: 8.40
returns 11.42
